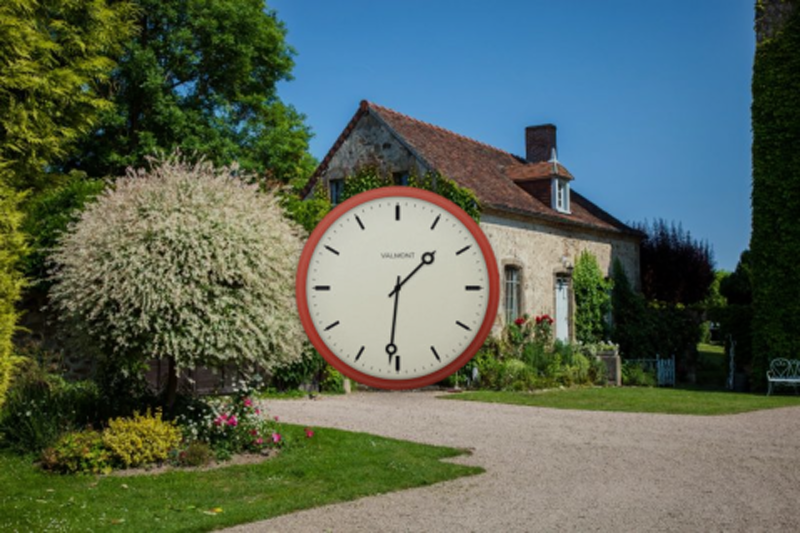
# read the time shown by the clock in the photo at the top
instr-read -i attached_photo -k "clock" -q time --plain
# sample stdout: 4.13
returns 1.31
